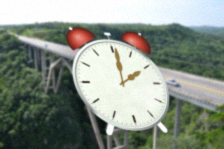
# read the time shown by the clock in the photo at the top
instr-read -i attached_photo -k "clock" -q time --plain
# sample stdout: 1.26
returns 2.01
